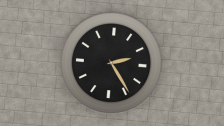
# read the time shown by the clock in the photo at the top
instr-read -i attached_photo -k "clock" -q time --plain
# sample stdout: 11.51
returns 2.24
